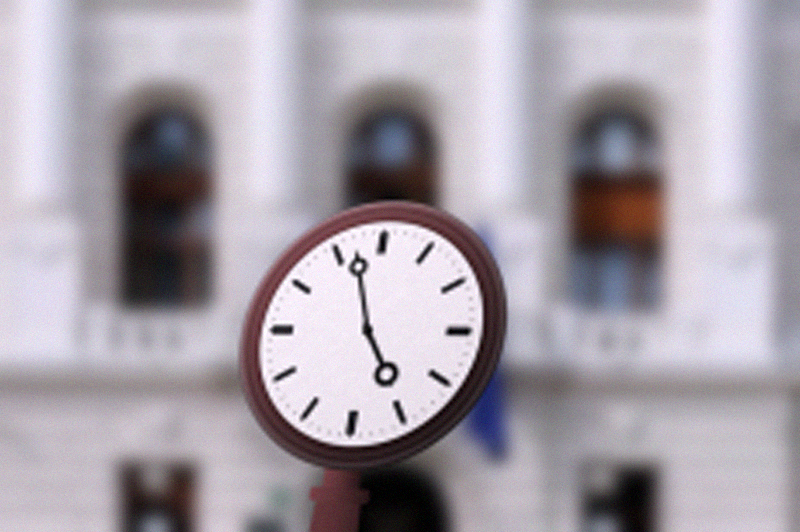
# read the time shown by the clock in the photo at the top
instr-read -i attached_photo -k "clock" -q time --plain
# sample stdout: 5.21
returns 4.57
